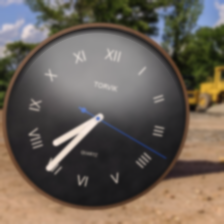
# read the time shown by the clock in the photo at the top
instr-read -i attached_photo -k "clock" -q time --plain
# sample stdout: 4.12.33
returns 7.35.18
